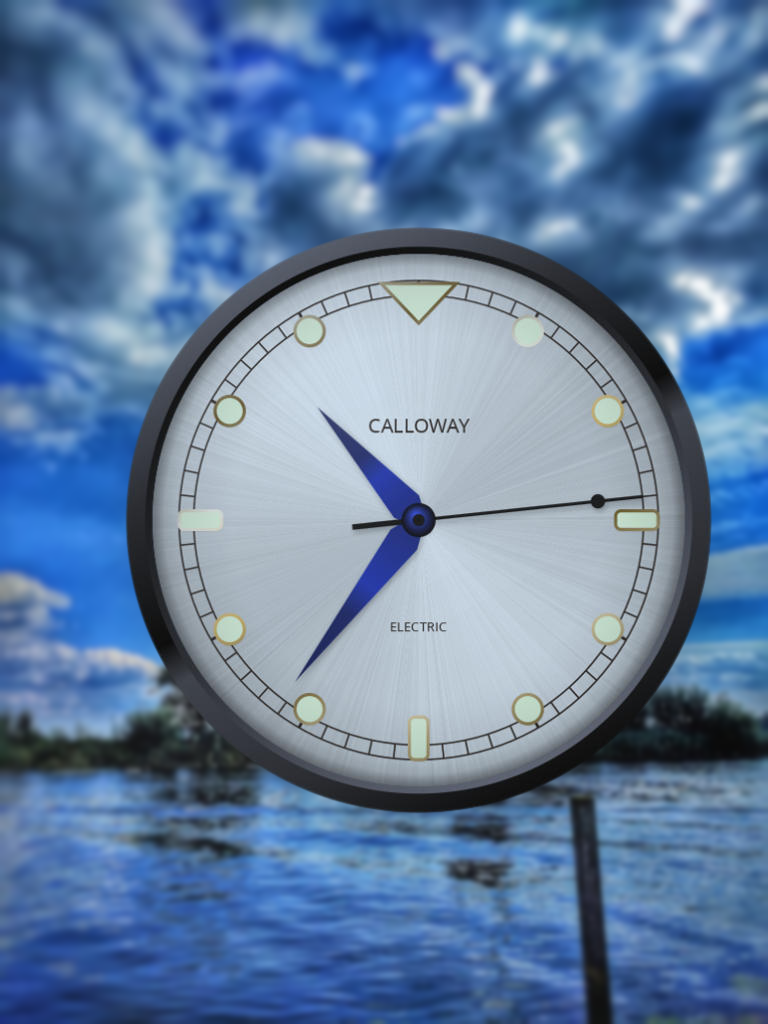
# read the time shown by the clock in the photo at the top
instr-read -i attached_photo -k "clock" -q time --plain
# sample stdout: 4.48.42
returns 10.36.14
